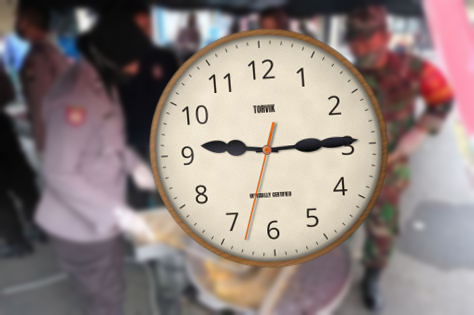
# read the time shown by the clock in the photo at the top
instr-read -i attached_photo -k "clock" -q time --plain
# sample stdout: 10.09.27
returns 9.14.33
